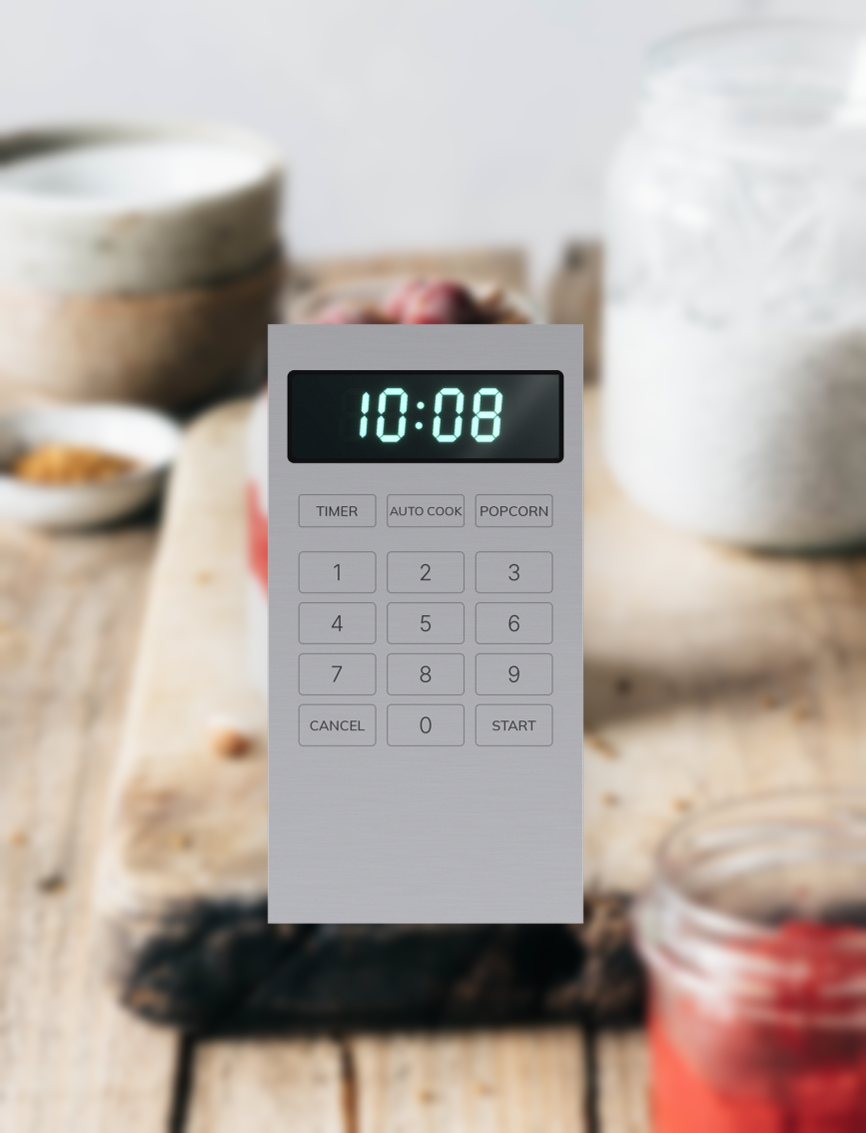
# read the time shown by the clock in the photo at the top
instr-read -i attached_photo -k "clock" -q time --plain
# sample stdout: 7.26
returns 10.08
